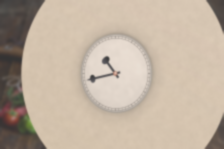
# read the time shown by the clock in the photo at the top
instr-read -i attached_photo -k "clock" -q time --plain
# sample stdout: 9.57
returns 10.43
